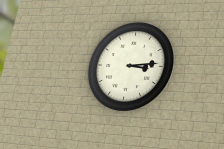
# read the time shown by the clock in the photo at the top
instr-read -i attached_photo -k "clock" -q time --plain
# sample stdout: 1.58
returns 3.14
